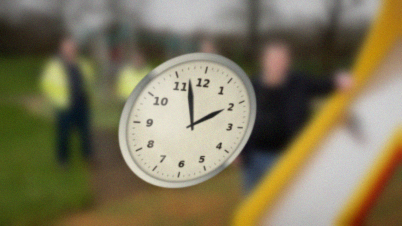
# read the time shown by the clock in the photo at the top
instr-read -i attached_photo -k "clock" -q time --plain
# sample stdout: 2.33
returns 1.57
